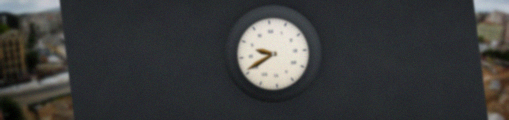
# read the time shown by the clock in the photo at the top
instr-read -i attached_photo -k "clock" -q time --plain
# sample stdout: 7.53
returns 9.41
